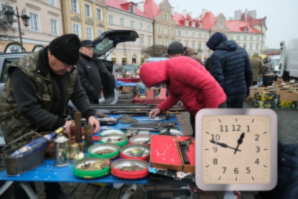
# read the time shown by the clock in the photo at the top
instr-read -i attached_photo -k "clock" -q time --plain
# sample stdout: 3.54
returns 12.48
